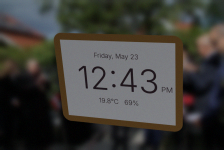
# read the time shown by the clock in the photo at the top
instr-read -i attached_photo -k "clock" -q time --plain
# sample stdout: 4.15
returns 12.43
